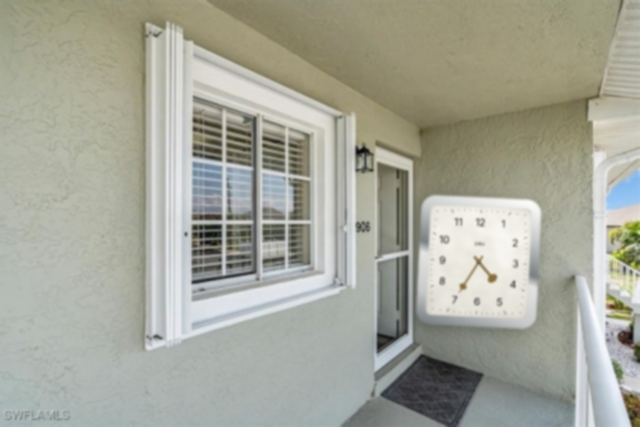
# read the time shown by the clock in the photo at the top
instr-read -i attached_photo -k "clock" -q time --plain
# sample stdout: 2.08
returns 4.35
